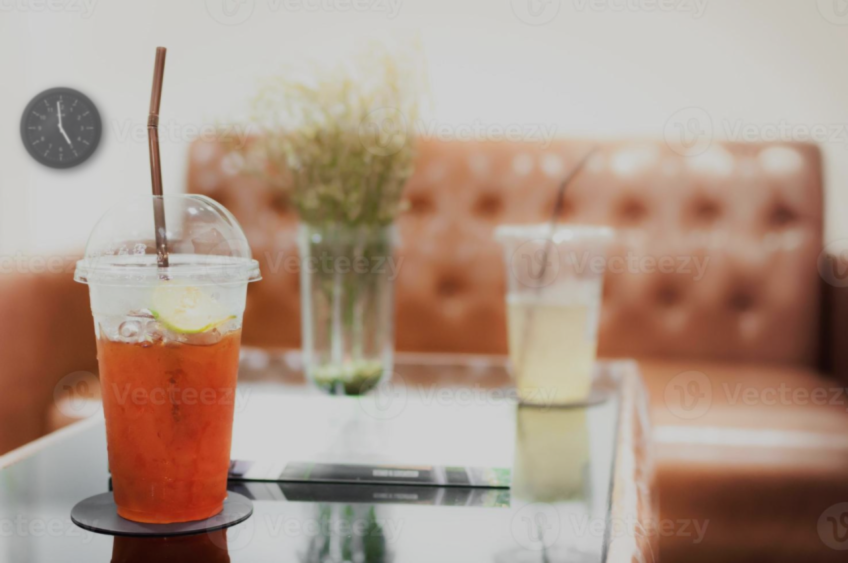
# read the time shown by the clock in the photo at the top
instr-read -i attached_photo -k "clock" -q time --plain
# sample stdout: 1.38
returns 4.59
